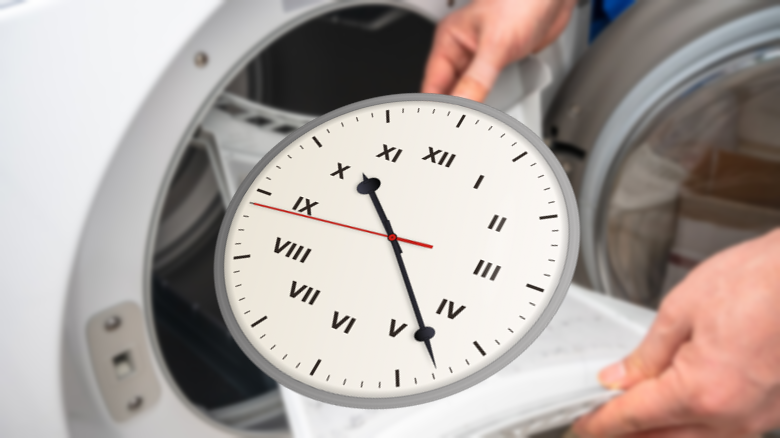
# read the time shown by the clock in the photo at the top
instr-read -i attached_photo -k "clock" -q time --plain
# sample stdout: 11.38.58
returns 10.22.44
